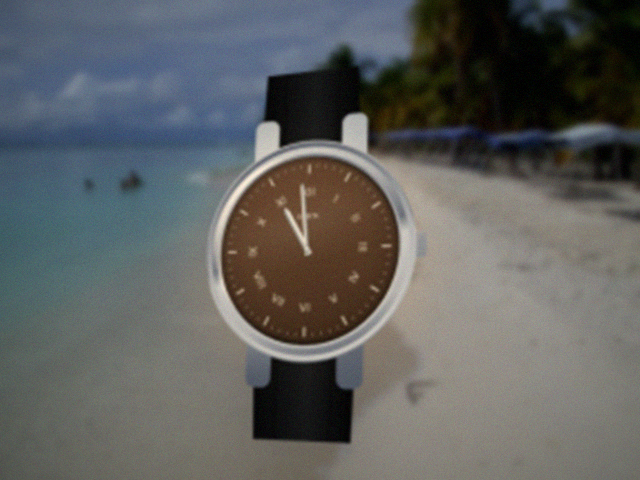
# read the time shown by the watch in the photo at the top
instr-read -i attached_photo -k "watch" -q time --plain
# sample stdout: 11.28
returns 10.59
